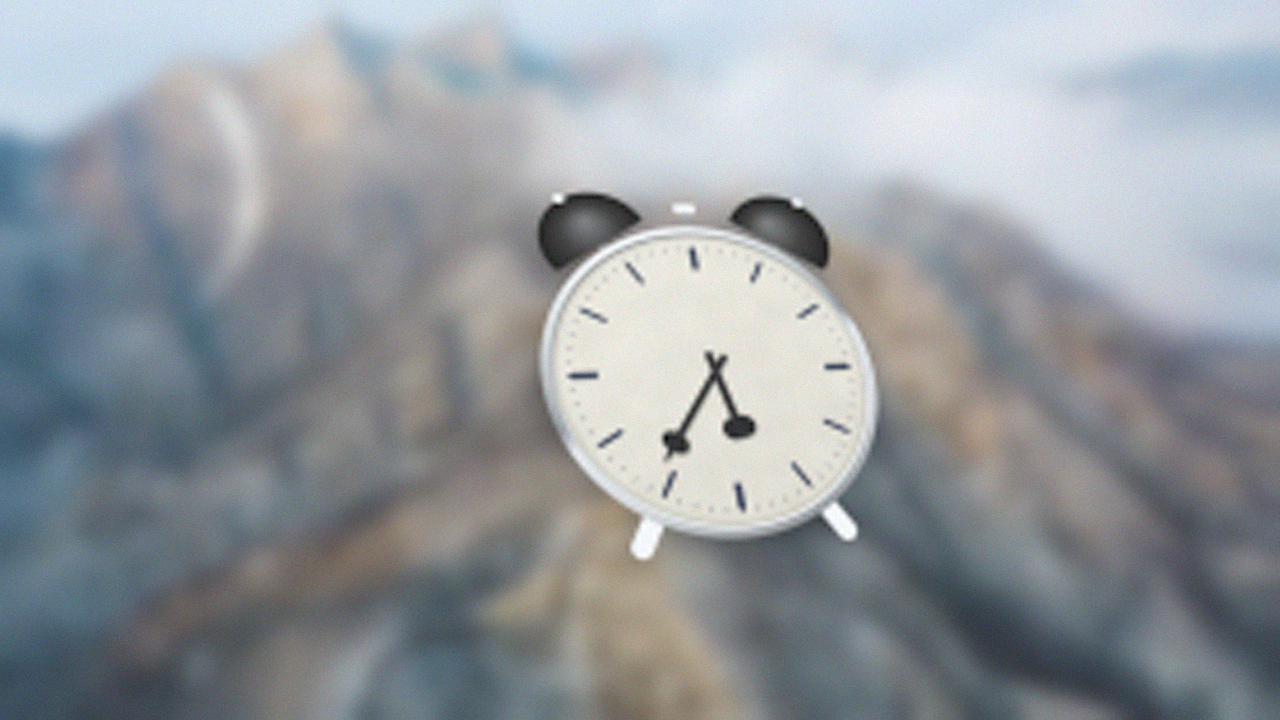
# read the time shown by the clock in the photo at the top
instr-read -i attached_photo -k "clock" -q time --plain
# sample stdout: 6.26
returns 5.36
